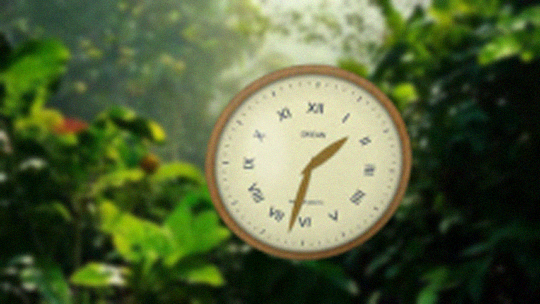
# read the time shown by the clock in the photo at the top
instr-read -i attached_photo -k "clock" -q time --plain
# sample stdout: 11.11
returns 1.32
